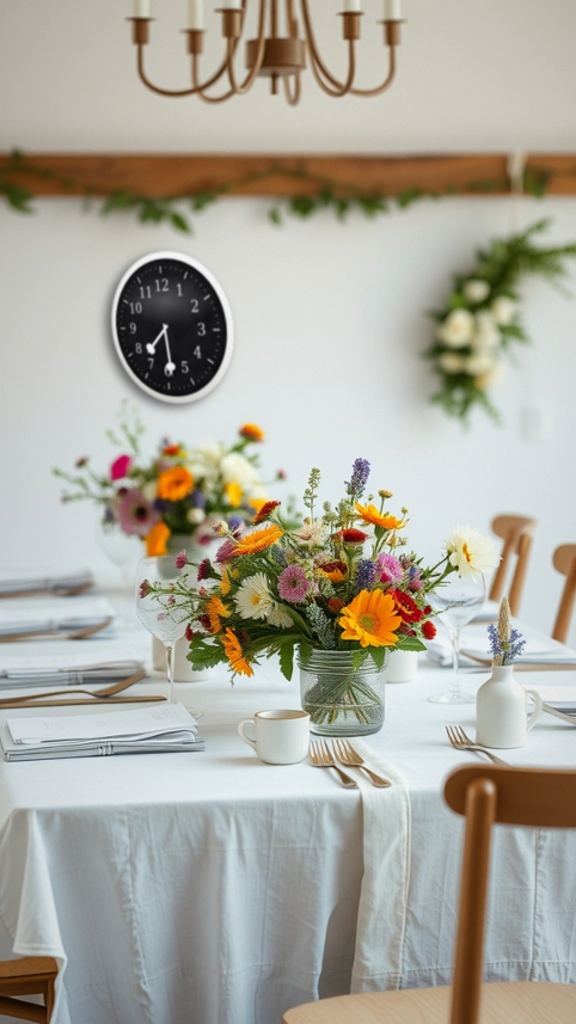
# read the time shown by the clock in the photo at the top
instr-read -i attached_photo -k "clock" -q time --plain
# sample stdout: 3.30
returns 7.29
